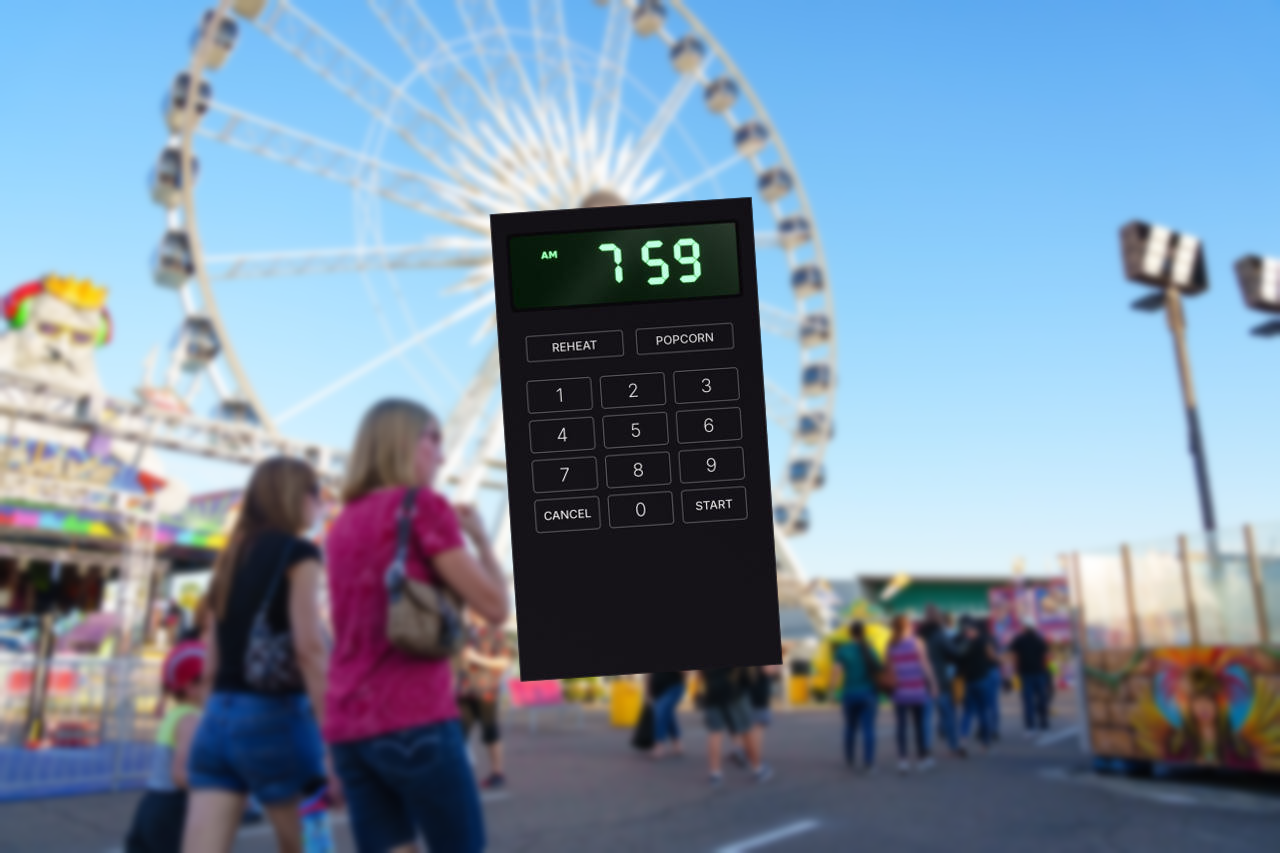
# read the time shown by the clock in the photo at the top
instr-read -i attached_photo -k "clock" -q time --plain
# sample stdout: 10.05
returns 7.59
